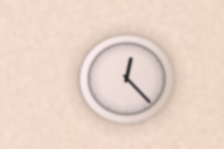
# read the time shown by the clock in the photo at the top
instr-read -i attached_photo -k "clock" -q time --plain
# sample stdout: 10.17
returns 12.23
